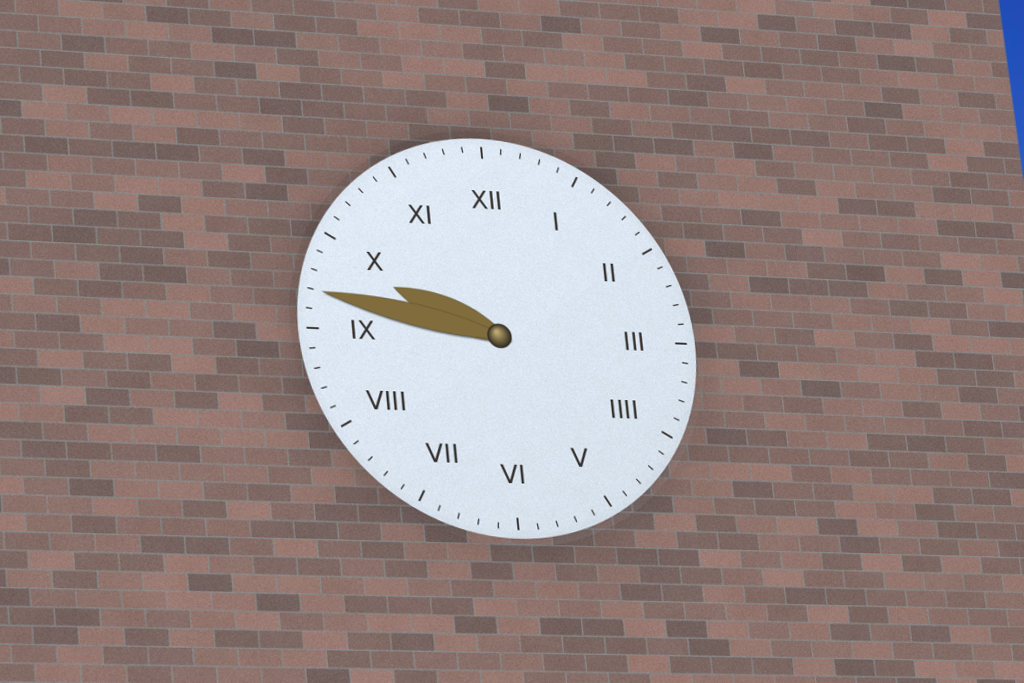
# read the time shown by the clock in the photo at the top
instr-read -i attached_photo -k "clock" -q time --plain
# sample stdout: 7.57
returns 9.47
